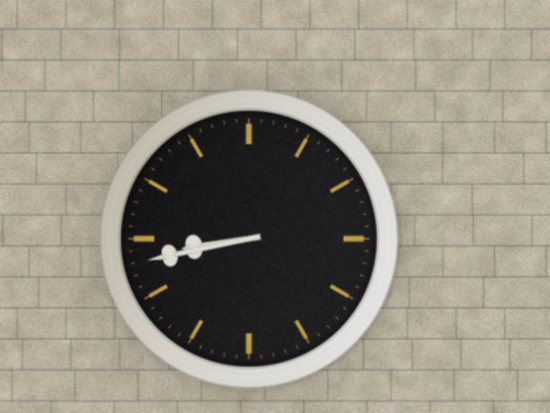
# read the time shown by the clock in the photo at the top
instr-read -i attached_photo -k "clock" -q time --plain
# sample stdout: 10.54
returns 8.43
